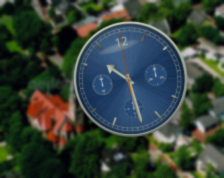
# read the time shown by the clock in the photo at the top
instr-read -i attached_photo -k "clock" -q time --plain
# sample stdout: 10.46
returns 10.29
